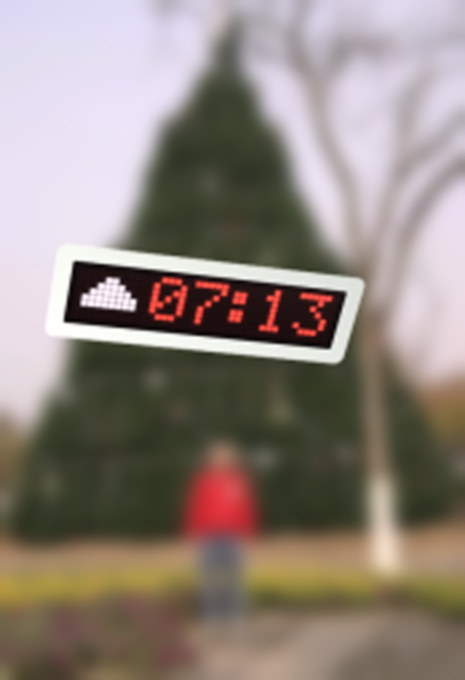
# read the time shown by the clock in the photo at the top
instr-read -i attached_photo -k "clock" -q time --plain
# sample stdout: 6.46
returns 7.13
